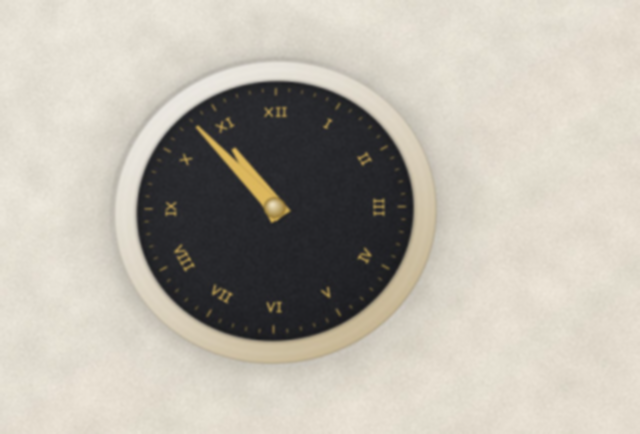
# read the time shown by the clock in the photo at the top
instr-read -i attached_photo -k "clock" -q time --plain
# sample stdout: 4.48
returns 10.53
